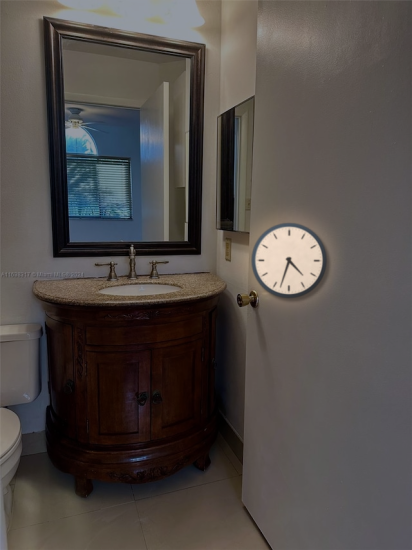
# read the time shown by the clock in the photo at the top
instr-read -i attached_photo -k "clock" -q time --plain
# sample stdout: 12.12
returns 4.33
